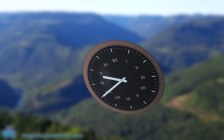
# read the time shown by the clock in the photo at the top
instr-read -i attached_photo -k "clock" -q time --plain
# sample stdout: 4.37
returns 9.40
